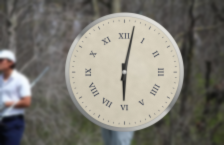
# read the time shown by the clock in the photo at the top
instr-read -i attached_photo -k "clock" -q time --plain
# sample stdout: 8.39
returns 6.02
